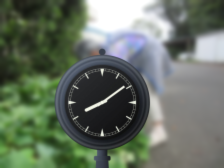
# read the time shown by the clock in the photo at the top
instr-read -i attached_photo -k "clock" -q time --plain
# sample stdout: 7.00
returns 8.09
